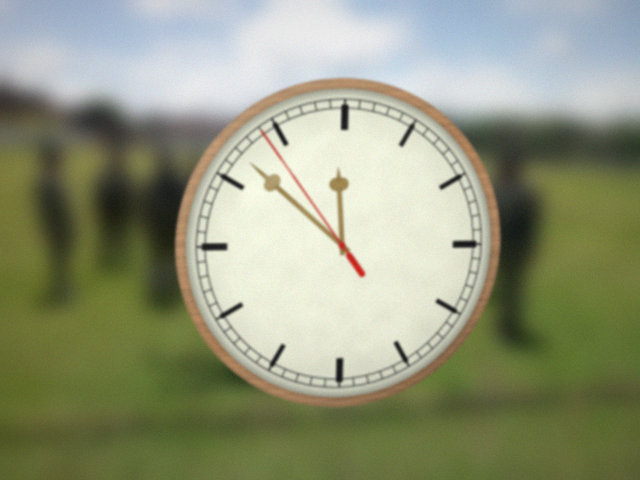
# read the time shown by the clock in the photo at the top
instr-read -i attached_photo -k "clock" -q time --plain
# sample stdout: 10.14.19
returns 11.51.54
